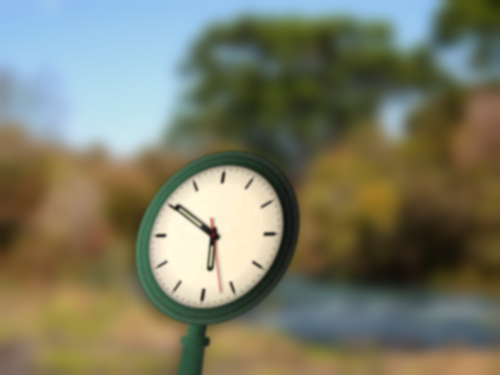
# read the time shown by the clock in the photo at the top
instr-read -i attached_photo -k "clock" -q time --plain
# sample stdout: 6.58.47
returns 5.50.27
